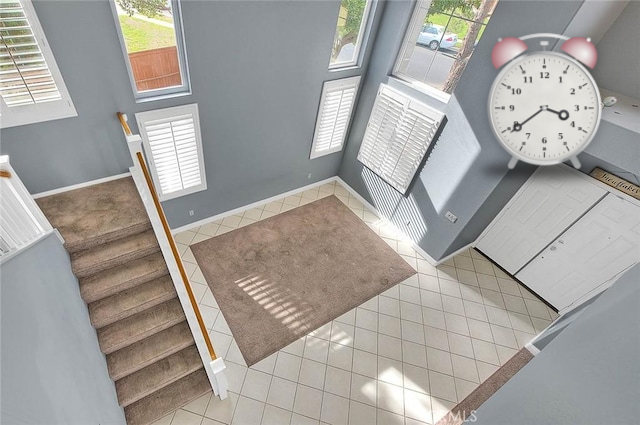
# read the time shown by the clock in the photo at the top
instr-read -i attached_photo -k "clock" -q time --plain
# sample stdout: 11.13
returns 3.39
